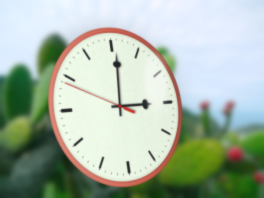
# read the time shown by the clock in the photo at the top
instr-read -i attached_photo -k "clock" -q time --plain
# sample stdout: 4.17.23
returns 3.00.49
